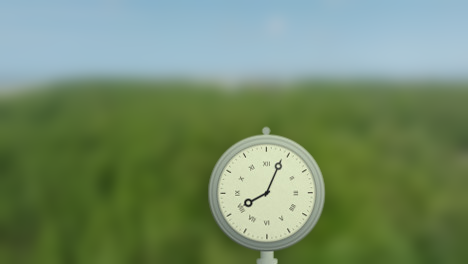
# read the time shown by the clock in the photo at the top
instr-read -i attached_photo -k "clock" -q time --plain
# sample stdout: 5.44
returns 8.04
